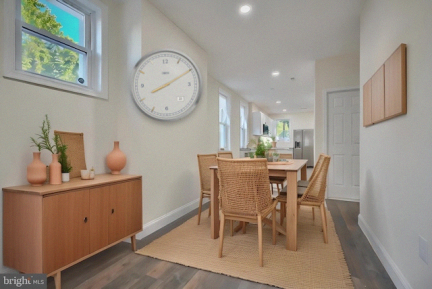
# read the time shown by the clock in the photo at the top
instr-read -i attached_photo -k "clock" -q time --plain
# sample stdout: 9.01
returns 8.10
